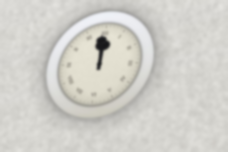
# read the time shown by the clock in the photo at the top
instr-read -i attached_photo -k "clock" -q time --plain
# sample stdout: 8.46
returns 11.59
